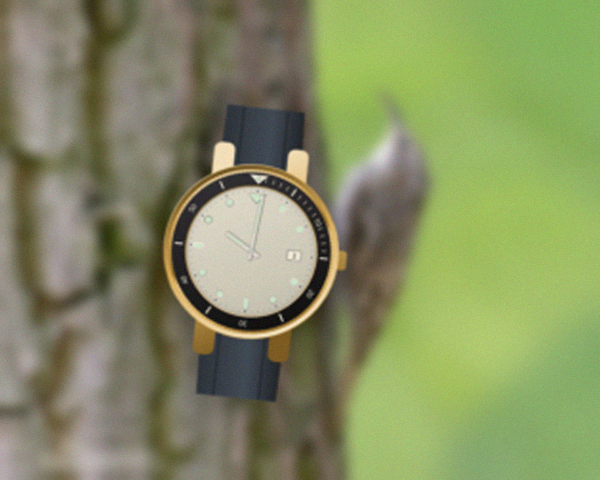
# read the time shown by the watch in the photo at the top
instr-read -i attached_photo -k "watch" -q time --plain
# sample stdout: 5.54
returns 10.01
